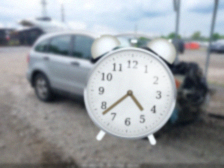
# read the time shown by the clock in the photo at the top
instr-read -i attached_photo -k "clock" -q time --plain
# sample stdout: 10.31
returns 4.38
